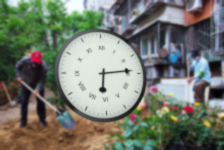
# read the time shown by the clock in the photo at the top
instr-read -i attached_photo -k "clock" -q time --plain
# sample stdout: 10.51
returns 6.14
